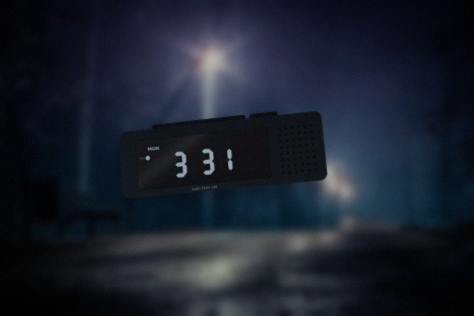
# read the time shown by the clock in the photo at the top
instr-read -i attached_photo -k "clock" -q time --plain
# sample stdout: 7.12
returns 3.31
